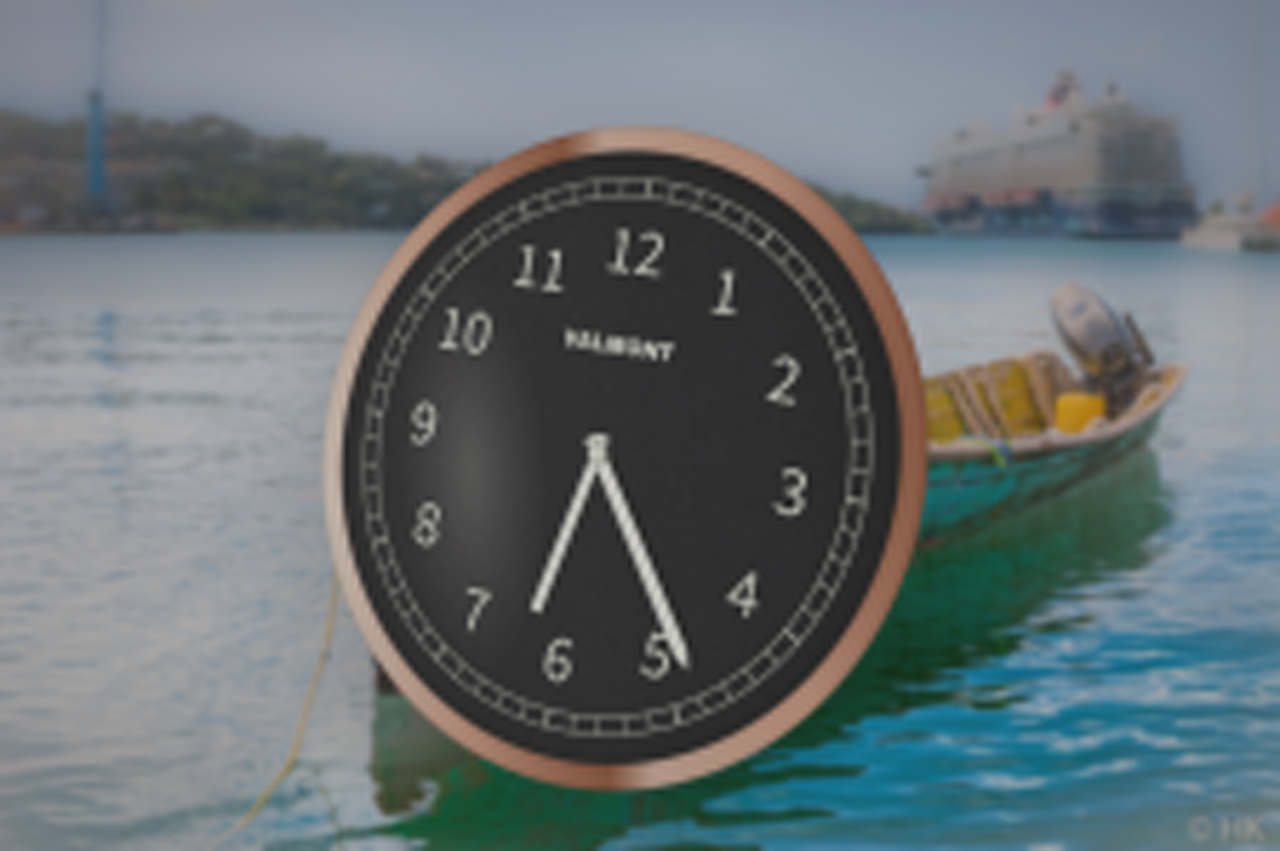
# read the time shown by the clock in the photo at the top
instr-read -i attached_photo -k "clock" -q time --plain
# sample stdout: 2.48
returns 6.24
